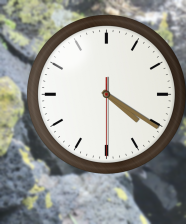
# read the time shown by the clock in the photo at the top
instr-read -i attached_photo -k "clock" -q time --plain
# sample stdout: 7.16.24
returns 4.20.30
